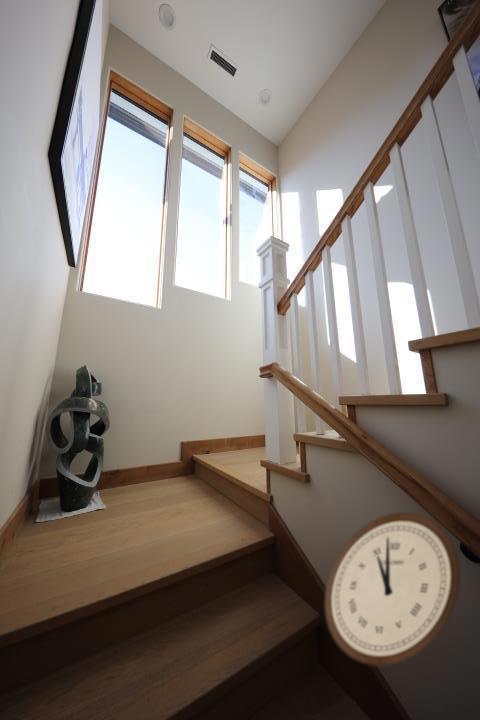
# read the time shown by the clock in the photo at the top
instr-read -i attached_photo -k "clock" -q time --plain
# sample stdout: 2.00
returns 10.58
